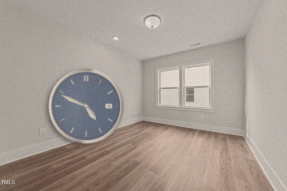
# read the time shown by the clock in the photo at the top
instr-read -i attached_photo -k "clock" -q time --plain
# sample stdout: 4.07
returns 4.49
